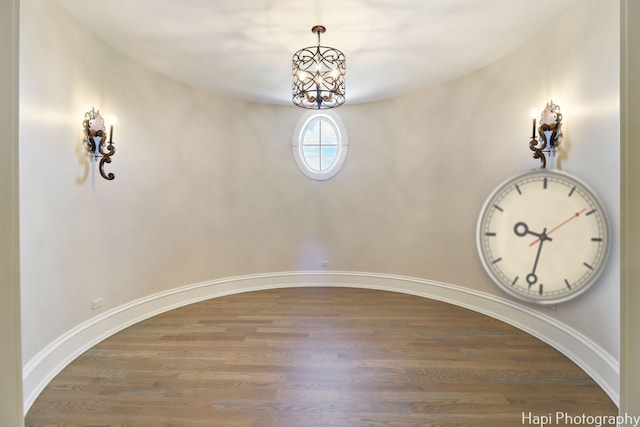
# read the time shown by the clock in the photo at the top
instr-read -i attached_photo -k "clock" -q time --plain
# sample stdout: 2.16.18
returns 9.32.09
